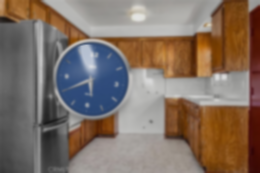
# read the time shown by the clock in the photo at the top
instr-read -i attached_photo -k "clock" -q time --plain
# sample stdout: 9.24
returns 5.40
